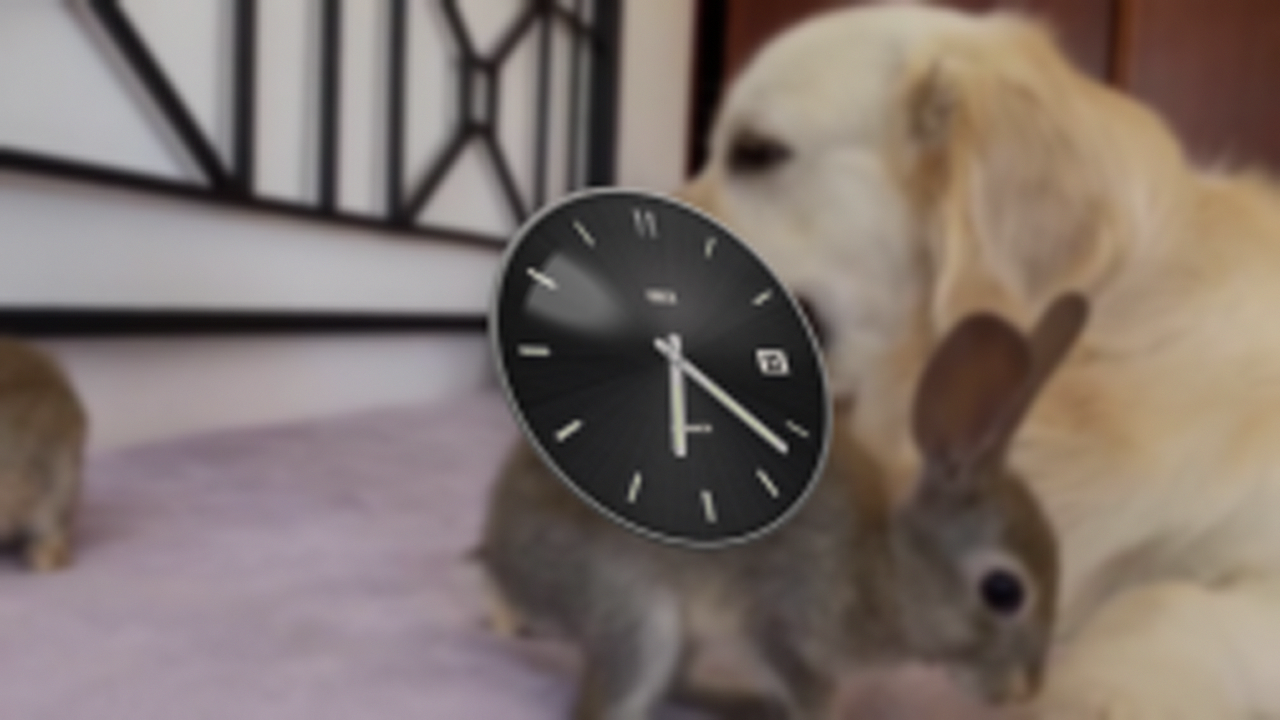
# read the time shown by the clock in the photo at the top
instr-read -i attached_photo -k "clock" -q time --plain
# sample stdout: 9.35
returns 6.22
